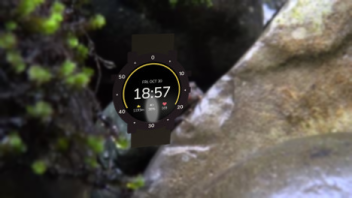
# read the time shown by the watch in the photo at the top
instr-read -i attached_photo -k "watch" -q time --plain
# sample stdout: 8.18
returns 18.57
